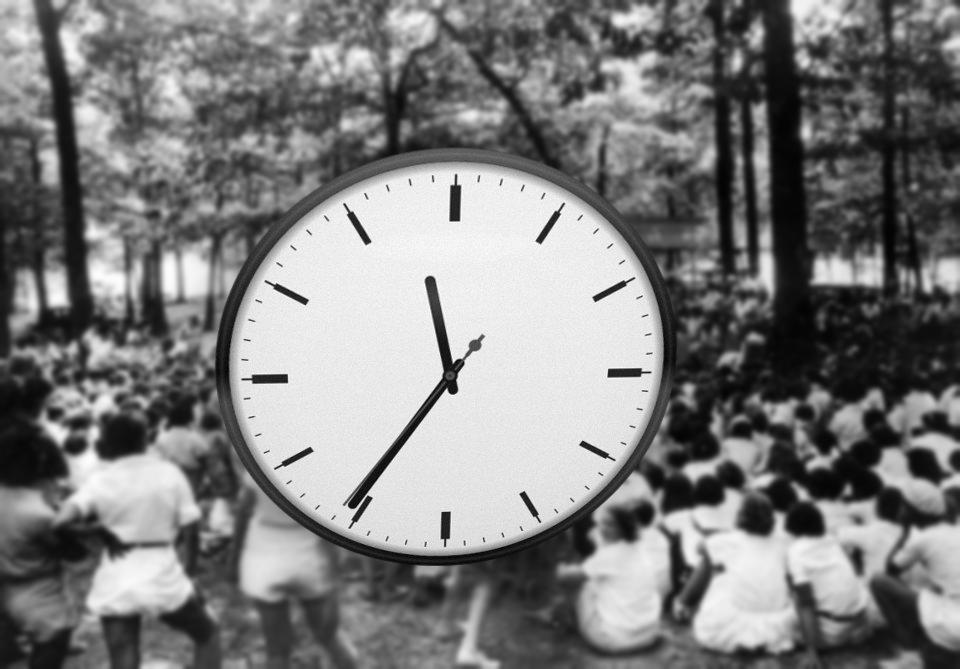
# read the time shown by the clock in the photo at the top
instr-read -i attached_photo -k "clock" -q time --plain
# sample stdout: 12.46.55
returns 11.35.36
